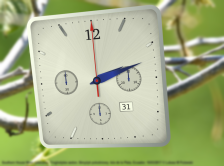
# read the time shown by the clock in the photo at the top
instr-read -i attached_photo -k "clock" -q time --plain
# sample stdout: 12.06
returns 2.12
